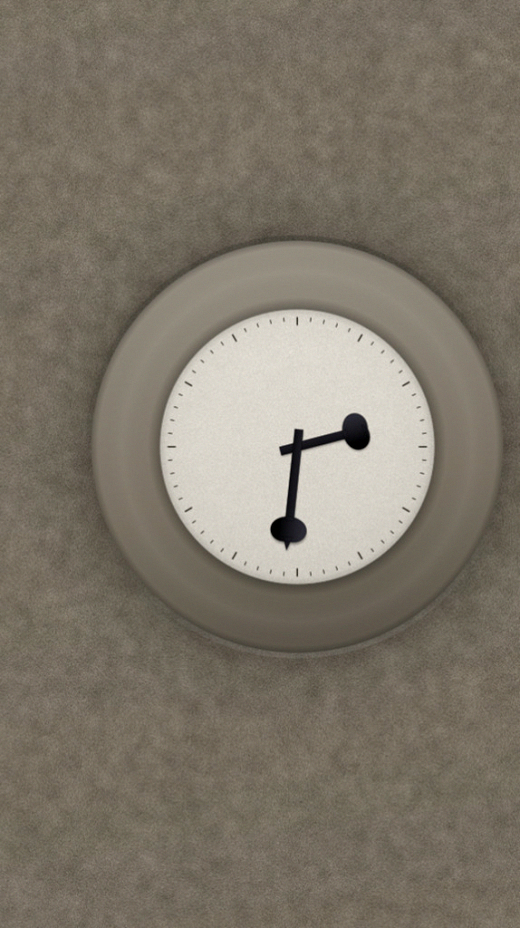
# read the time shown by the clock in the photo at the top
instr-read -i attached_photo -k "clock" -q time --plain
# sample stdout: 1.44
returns 2.31
